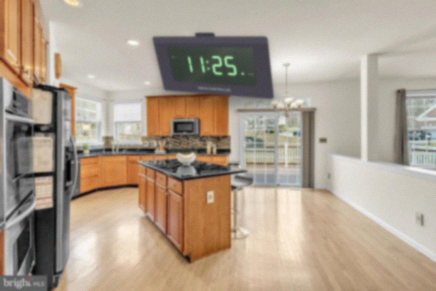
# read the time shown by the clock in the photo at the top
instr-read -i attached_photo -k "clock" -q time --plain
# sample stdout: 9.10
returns 11.25
